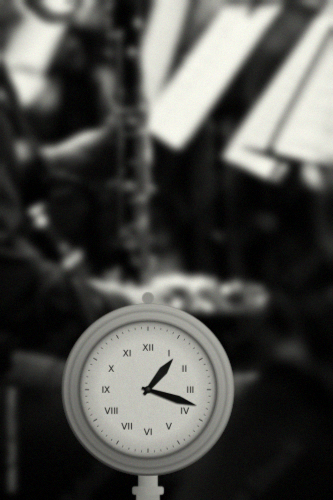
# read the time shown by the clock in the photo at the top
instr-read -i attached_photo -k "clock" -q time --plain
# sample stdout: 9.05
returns 1.18
